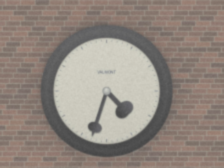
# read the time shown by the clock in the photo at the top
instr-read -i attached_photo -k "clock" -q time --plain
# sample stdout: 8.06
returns 4.33
